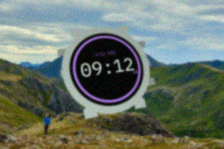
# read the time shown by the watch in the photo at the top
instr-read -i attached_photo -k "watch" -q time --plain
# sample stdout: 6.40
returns 9.12
